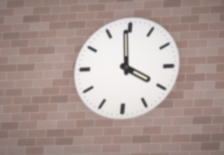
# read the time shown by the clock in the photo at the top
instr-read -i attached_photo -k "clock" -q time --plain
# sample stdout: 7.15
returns 3.59
